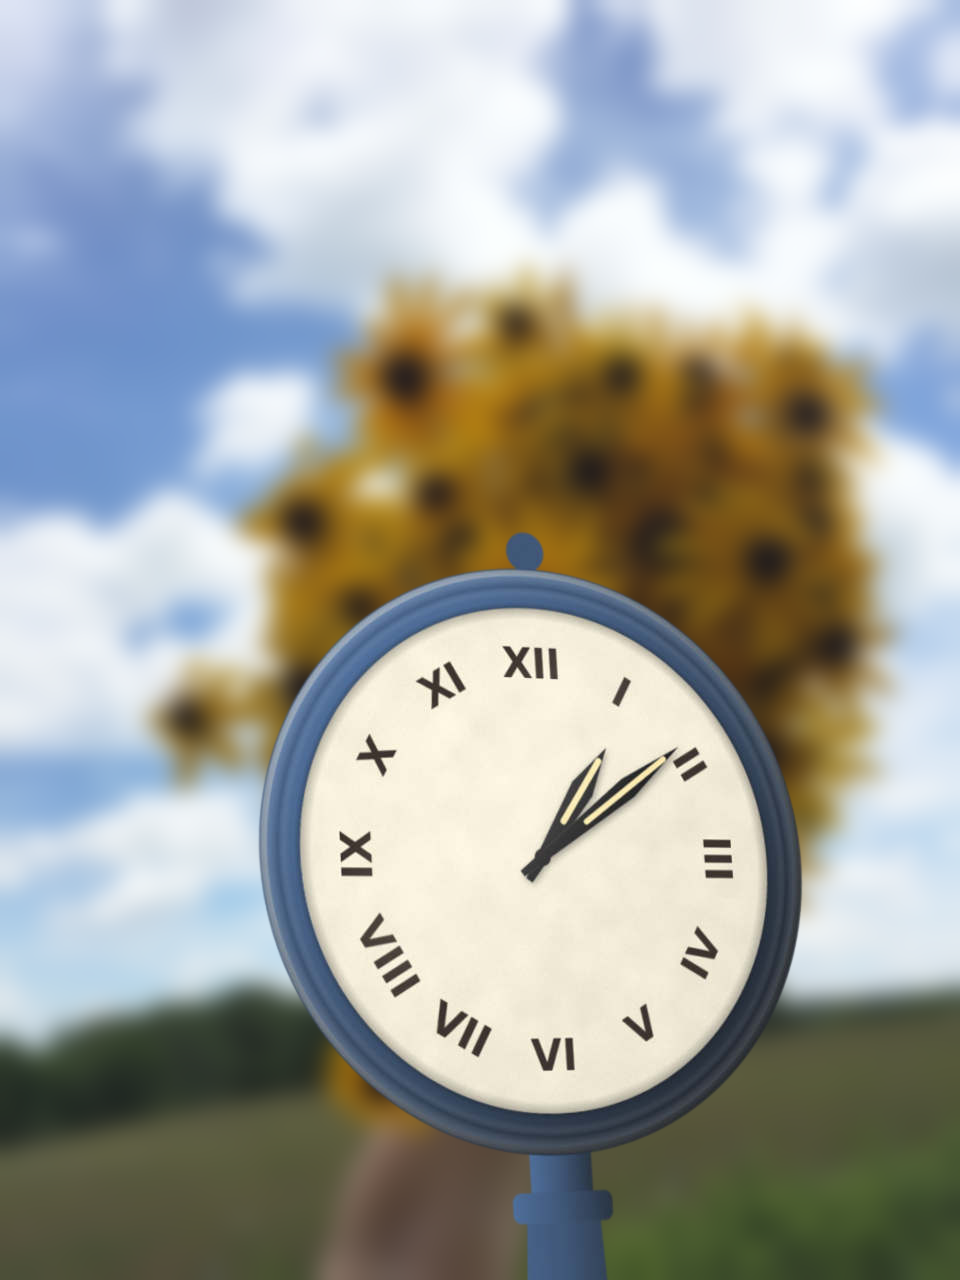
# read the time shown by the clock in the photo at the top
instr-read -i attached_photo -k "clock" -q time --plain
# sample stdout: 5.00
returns 1.09
